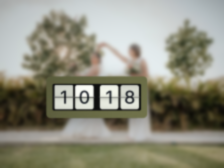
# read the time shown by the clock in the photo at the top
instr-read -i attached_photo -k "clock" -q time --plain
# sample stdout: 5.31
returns 10.18
